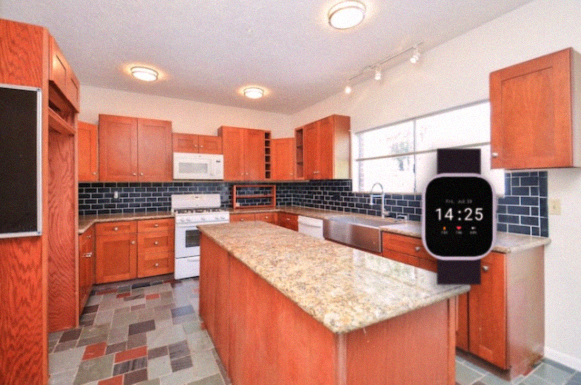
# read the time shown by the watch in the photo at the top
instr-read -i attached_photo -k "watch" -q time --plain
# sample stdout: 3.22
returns 14.25
